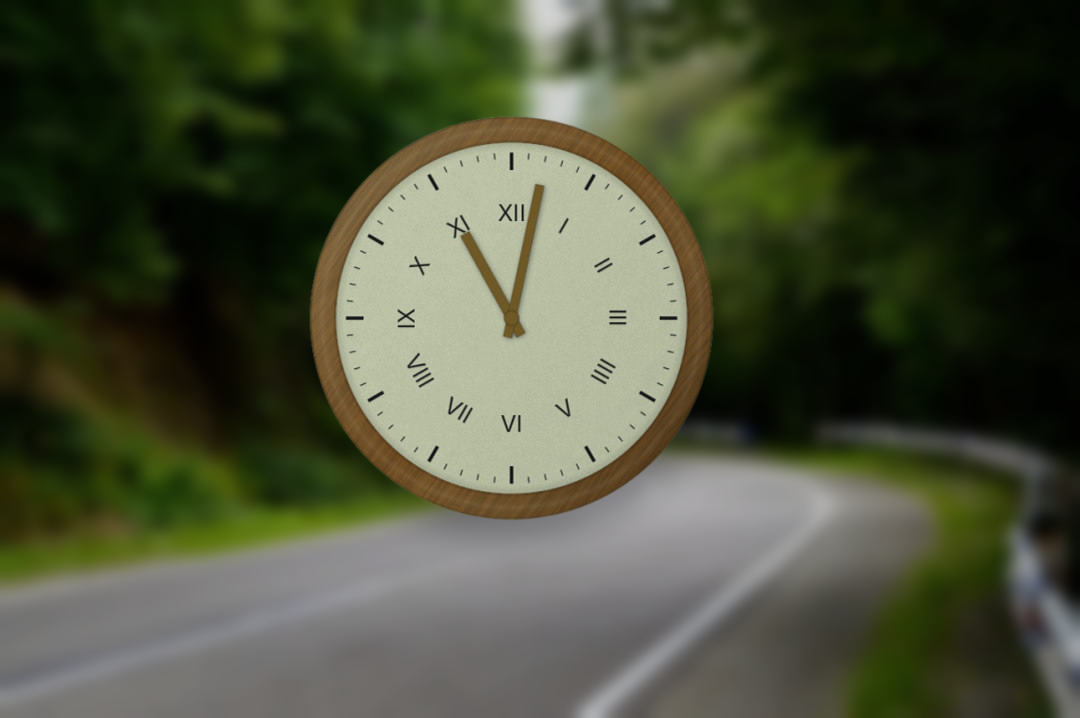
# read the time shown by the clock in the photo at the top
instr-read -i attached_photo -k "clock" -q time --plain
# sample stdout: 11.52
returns 11.02
